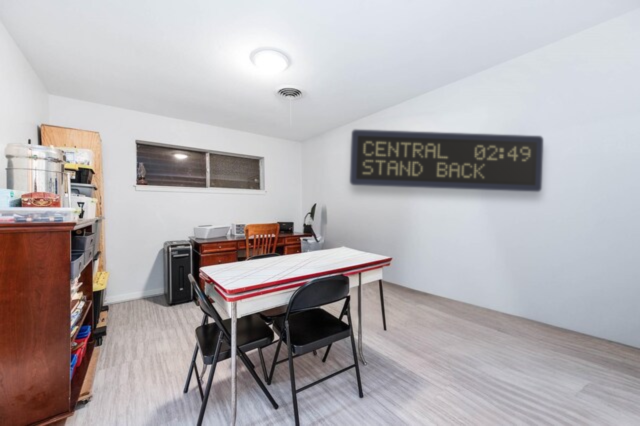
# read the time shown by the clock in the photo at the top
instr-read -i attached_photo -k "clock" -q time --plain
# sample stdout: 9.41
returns 2.49
